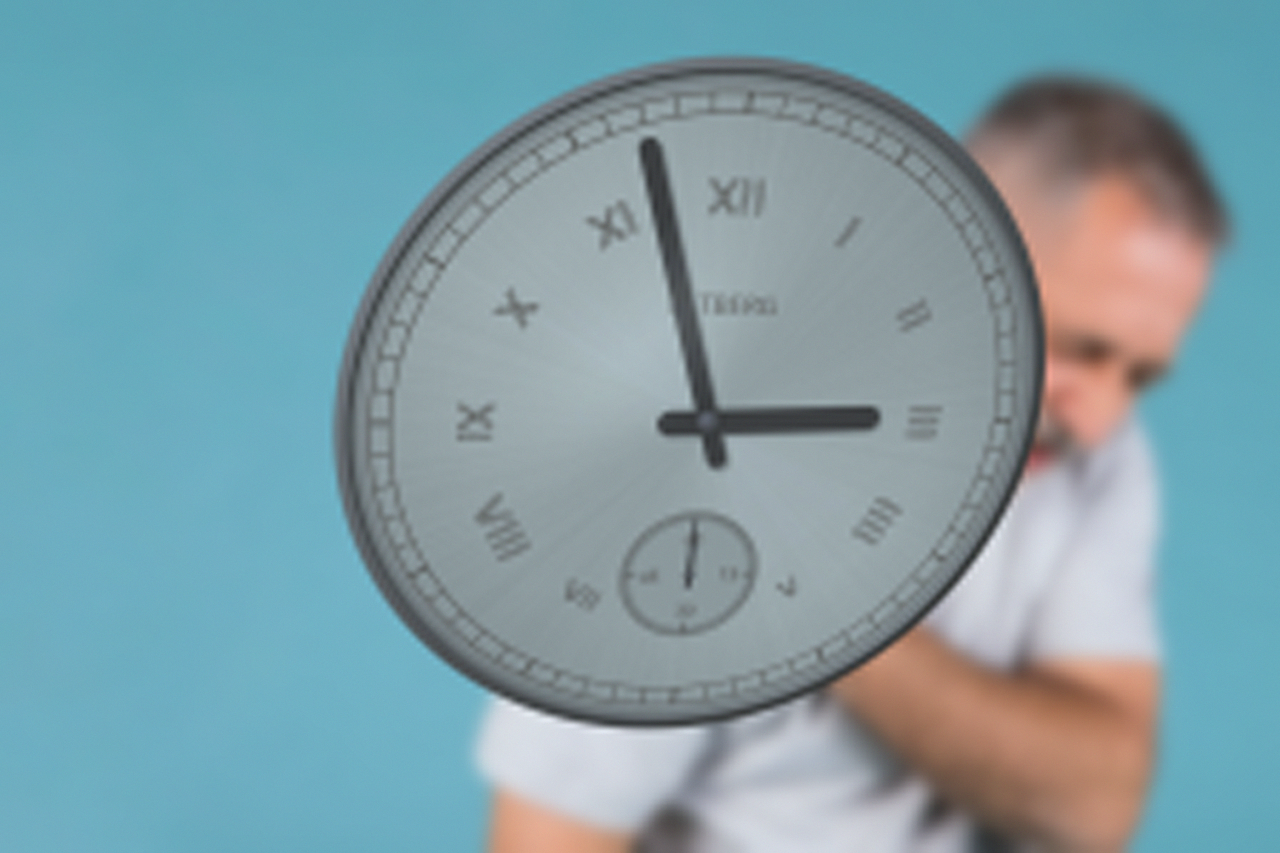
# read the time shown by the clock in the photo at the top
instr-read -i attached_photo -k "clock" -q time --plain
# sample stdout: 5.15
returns 2.57
